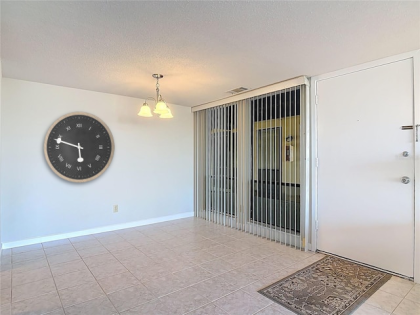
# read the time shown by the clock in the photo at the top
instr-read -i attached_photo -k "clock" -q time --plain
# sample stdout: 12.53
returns 5.48
